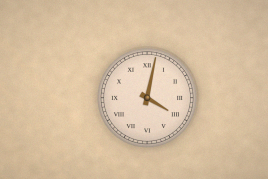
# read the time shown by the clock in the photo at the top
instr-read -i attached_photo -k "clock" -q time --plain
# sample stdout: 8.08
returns 4.02
